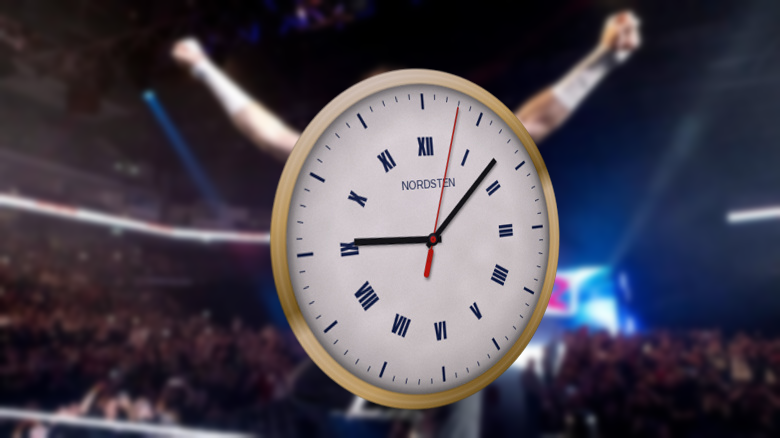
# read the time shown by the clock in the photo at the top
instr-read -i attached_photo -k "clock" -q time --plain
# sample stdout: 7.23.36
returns 9.08.03
